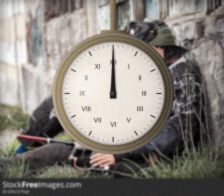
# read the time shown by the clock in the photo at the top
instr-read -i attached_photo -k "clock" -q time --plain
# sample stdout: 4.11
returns 12.00
